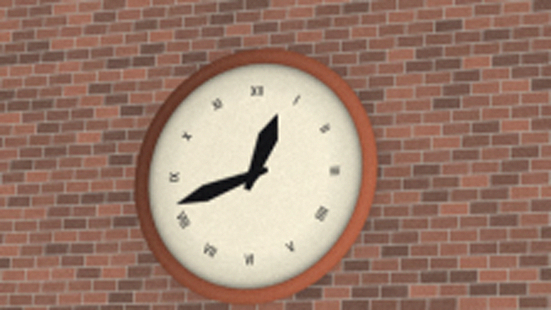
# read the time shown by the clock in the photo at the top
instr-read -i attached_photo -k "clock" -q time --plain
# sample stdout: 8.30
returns 12.42
